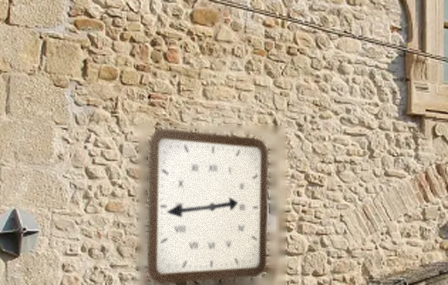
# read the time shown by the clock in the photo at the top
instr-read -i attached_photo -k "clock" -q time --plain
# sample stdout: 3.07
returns 2.44
